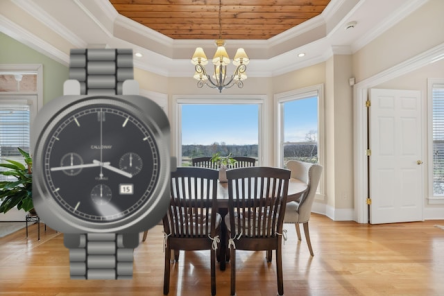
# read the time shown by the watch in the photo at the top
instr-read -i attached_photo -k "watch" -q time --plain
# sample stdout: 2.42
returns 3.44
